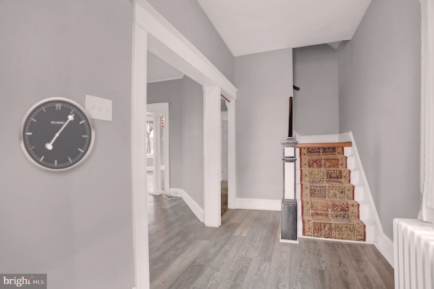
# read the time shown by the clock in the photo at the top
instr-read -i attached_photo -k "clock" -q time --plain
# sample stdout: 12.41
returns 7.06
